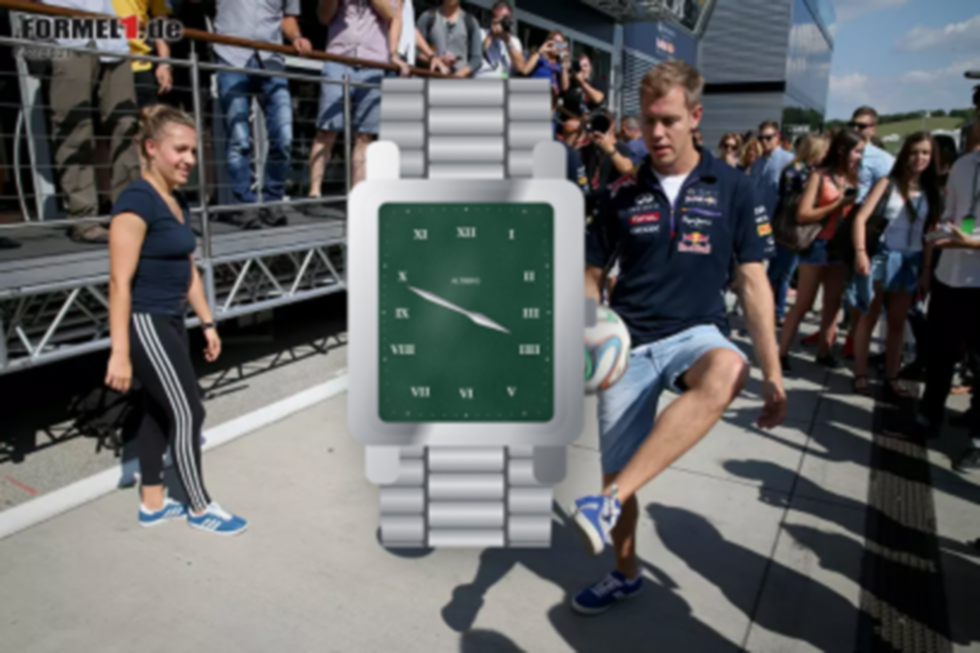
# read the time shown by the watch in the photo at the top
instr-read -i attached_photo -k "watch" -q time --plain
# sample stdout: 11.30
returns 3.49
